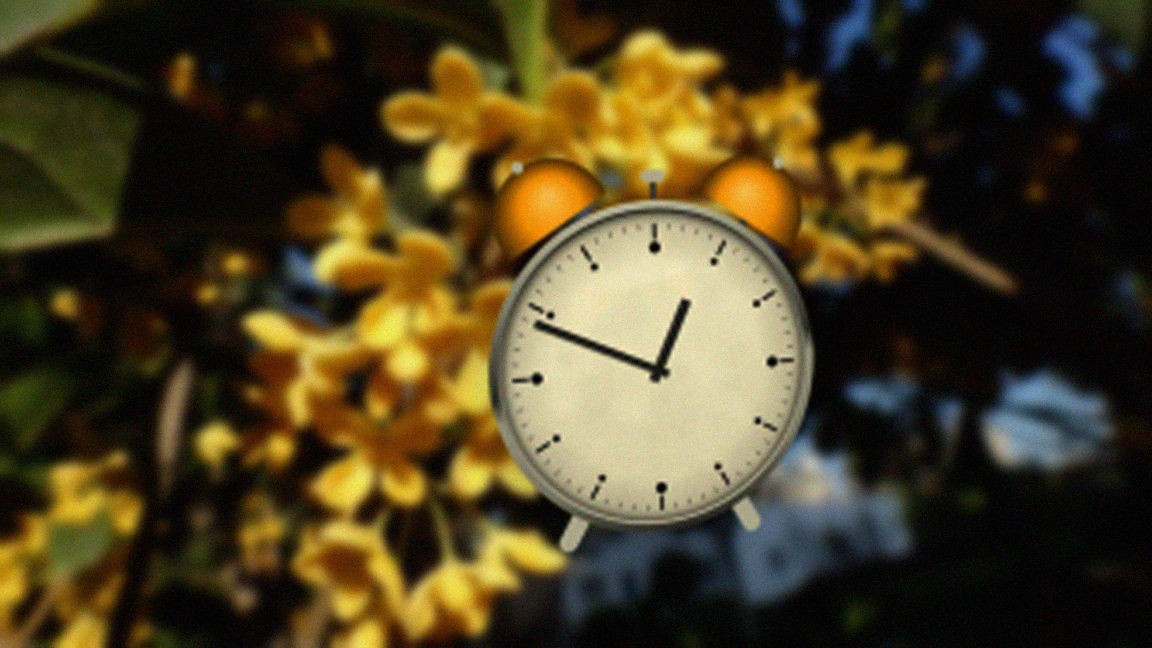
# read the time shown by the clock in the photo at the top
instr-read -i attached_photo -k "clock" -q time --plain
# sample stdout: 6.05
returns 12.49
